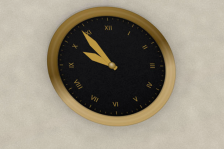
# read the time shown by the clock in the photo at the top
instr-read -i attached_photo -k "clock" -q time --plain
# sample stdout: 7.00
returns 9.54
